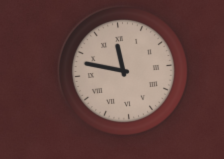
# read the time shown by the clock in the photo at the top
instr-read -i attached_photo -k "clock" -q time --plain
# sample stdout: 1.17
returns 11.48
